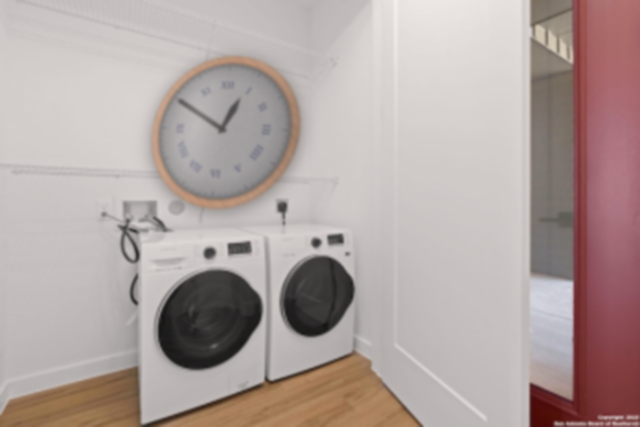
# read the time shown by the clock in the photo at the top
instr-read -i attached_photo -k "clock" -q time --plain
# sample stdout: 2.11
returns 12.50
